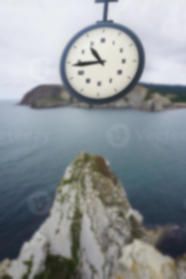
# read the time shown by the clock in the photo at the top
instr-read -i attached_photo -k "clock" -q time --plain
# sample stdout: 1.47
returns 10.44
